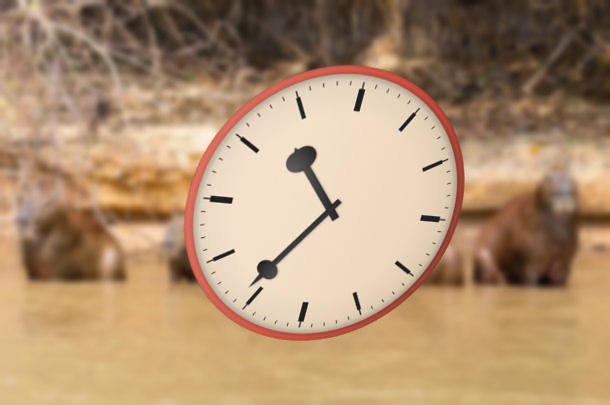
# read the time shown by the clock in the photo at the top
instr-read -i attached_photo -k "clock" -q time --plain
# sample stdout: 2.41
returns 10.36
